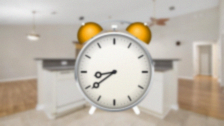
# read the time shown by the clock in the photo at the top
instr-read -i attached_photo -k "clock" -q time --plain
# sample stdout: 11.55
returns 8.39
